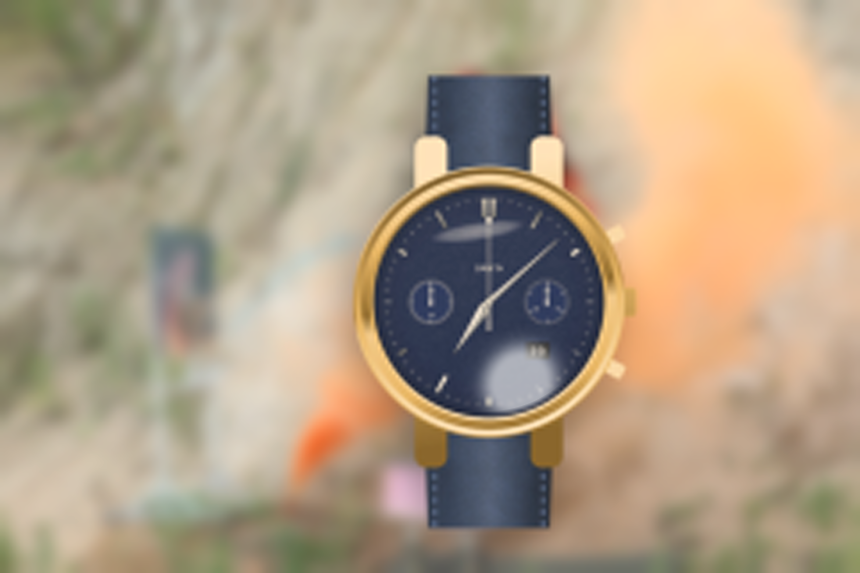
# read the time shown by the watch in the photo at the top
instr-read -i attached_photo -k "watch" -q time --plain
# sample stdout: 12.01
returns 7.08
